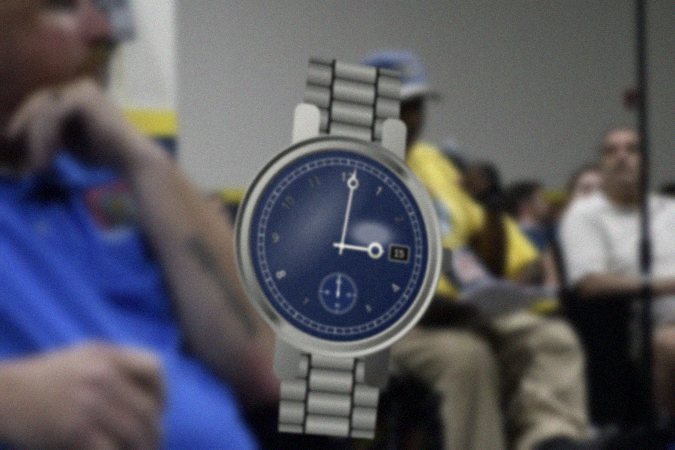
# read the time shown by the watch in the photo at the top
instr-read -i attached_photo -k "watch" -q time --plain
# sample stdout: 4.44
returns 3.01
